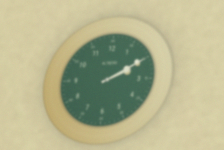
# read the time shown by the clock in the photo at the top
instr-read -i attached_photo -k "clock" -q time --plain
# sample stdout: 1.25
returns 2.10
